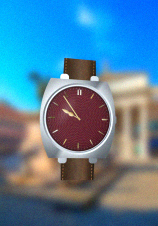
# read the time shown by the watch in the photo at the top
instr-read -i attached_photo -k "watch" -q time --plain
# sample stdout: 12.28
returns 9.54
